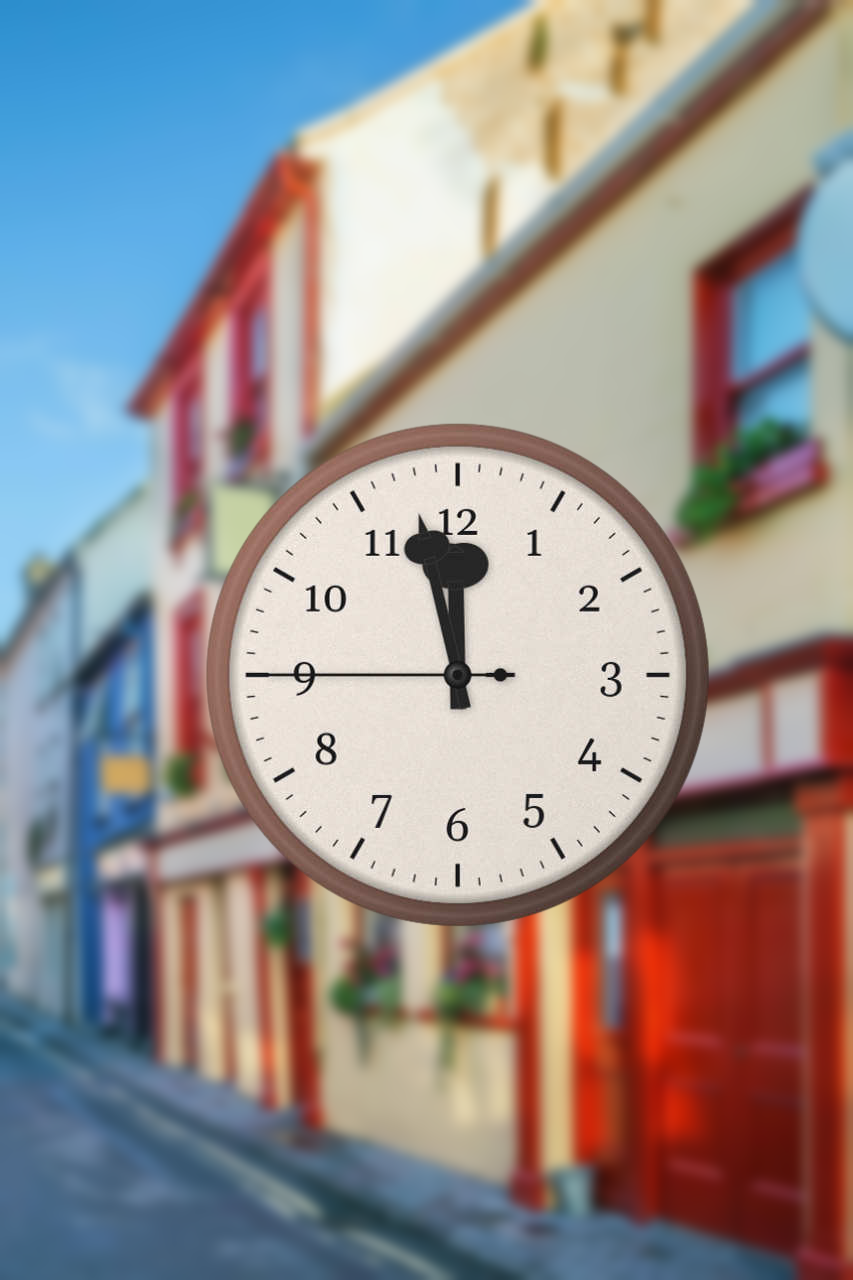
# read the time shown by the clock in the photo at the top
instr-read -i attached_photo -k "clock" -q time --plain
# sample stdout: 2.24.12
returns 11.57.45
